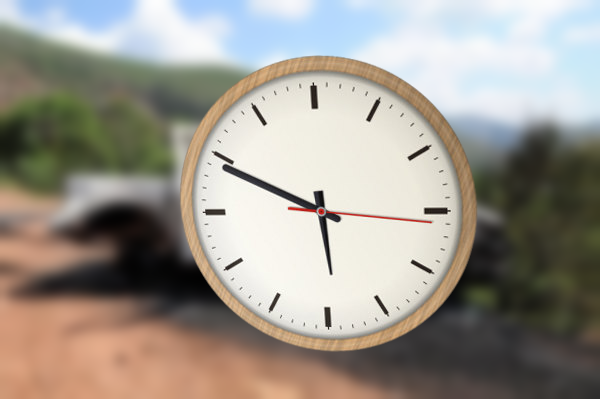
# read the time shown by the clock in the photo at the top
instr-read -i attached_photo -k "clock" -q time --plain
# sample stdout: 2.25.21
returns 5.49.16
